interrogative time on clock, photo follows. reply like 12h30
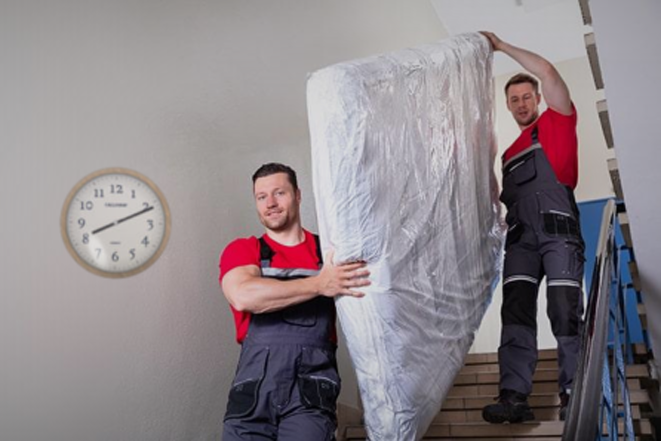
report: 8h11
